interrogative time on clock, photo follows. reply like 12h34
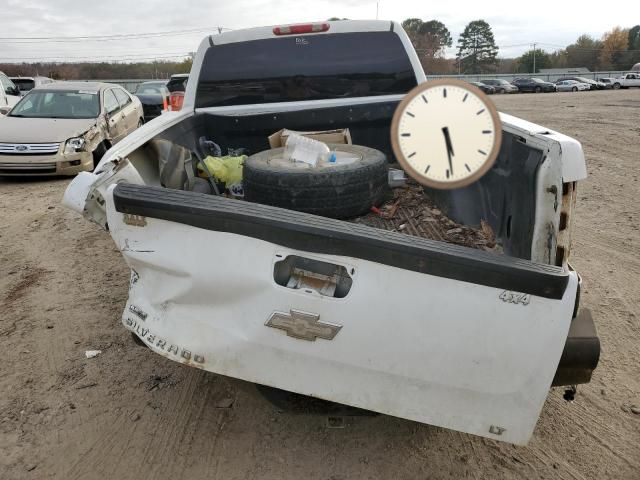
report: 5h29
